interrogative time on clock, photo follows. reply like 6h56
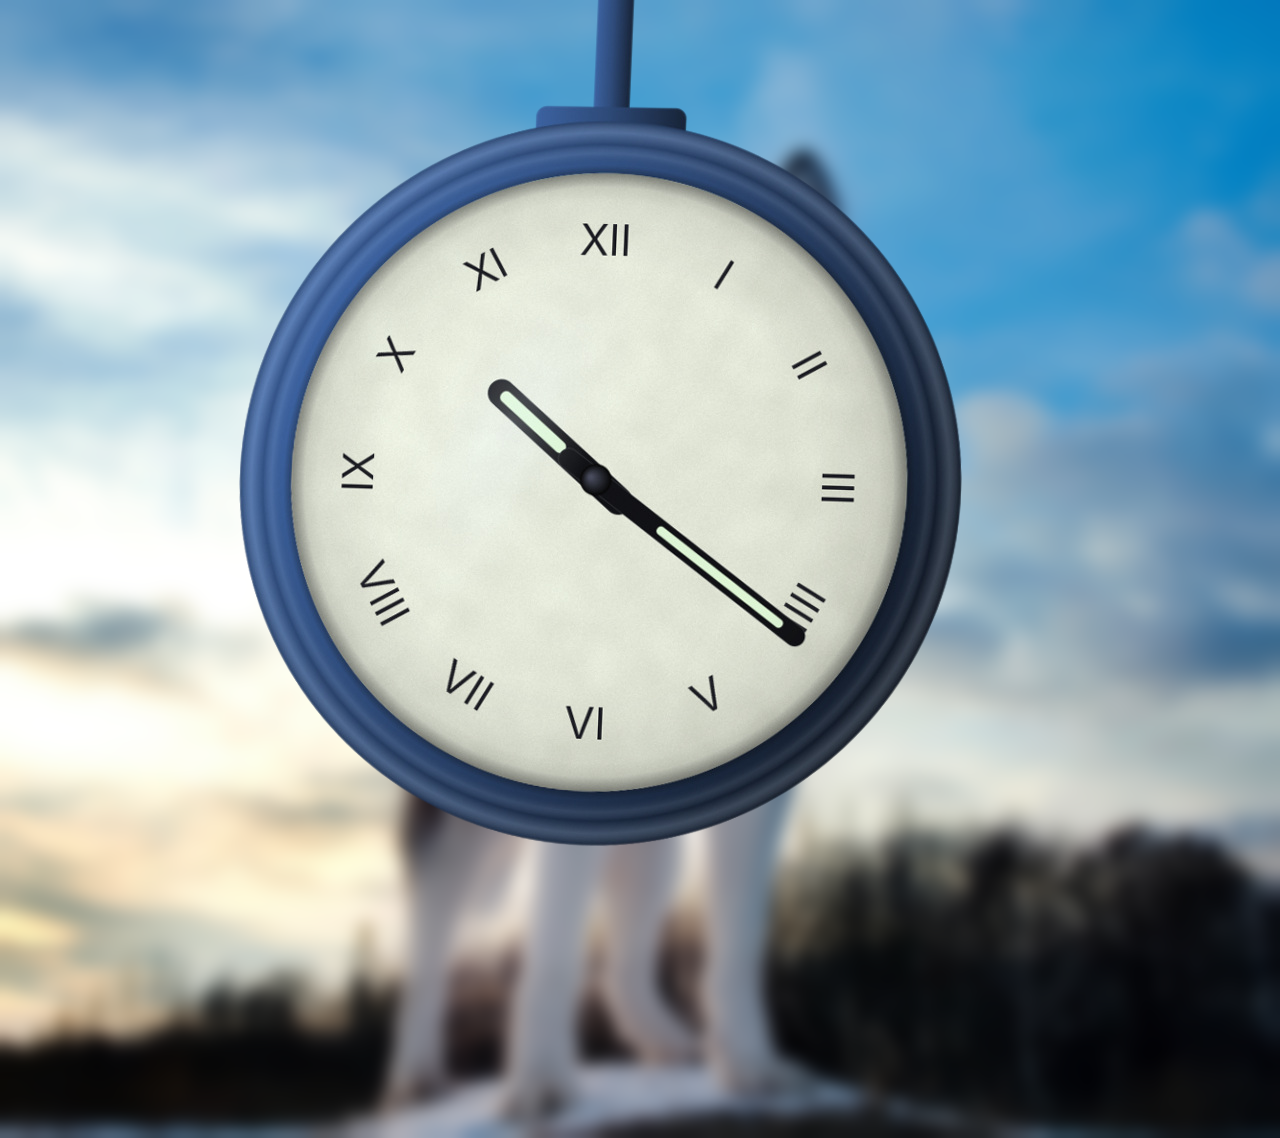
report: 10h21
